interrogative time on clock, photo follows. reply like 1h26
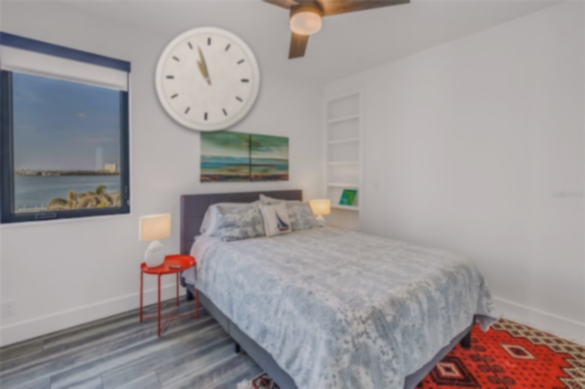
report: 10h57
